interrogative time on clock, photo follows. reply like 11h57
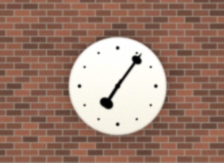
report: 7h06
